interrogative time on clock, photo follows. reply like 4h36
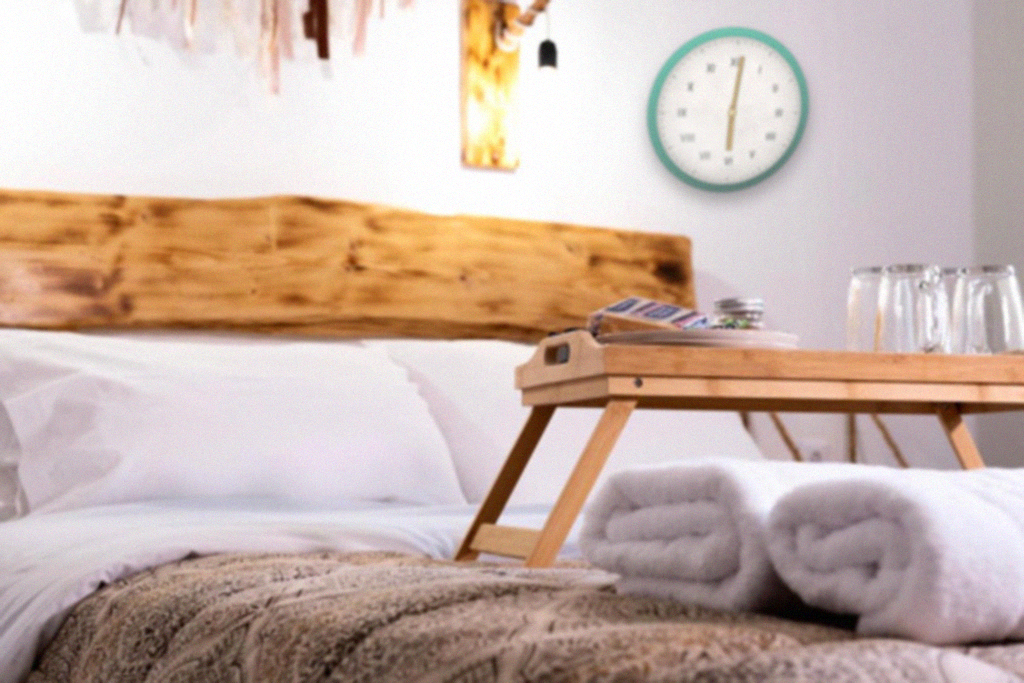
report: 6h01
